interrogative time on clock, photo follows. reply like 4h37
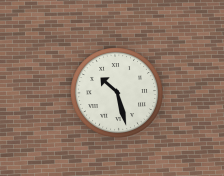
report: 10h28
